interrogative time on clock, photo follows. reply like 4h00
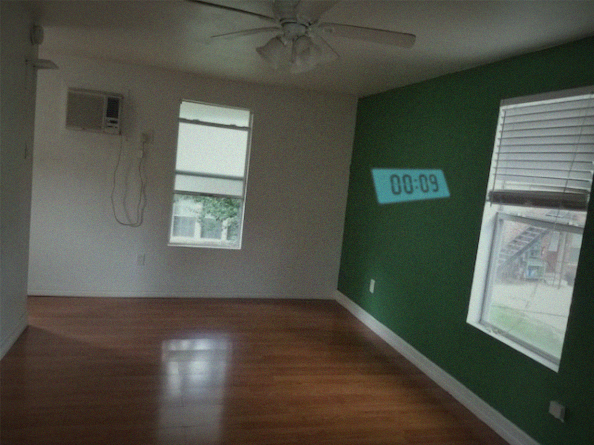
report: 0h09
